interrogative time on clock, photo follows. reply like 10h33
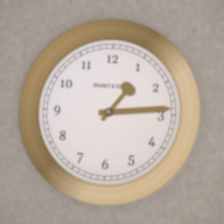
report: 1h14
